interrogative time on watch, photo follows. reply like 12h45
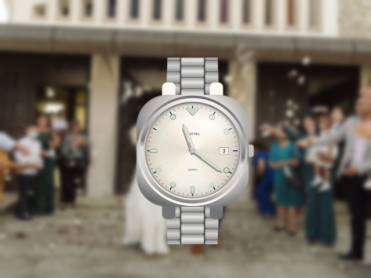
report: 11h21
